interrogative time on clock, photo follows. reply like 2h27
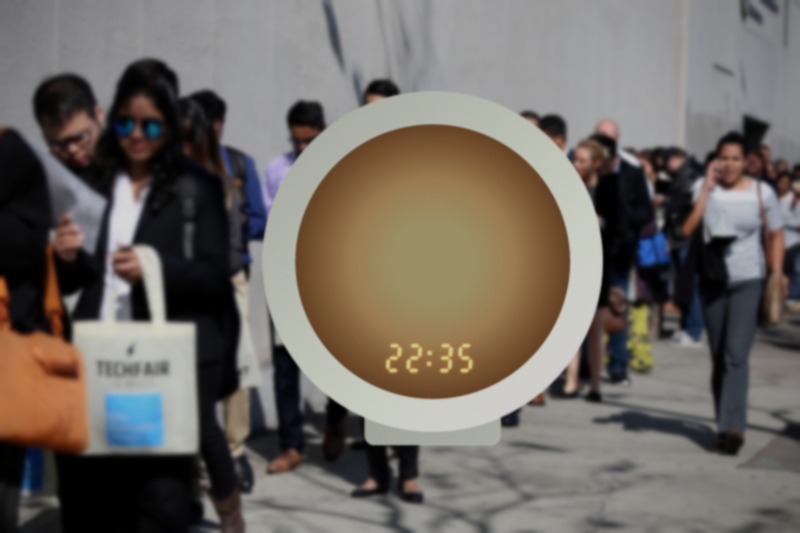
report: 22h35
